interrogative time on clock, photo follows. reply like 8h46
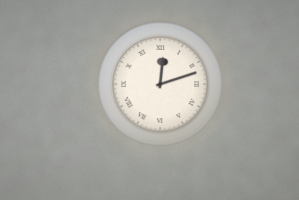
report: 12h12
